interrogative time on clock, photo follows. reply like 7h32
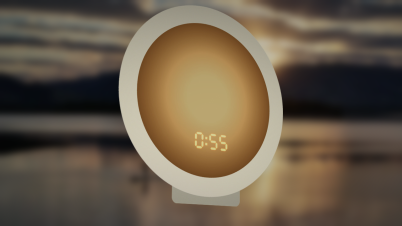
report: 0h55
